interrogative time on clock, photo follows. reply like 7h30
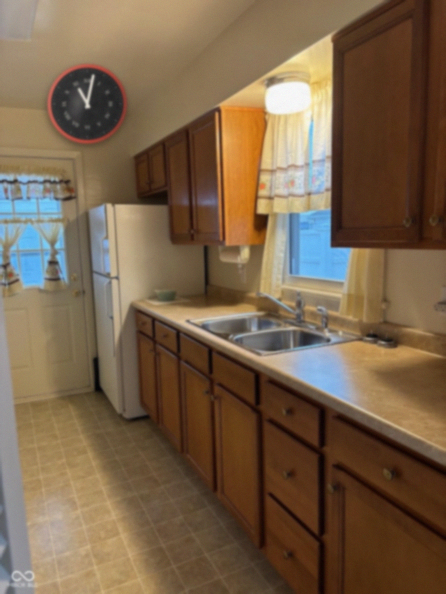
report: 11h02
